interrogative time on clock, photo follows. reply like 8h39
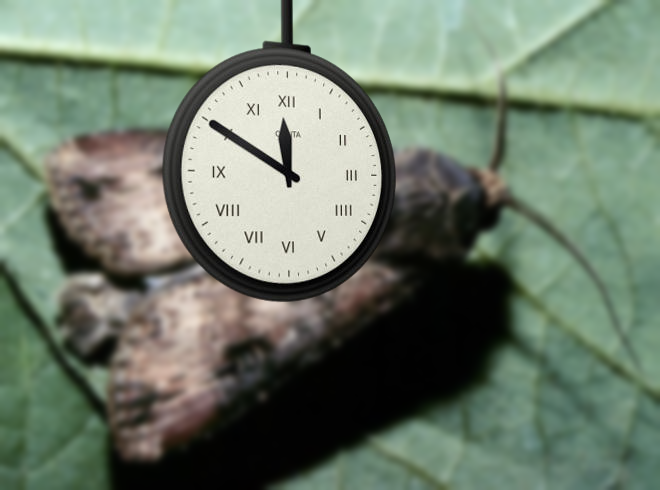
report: 11h50
